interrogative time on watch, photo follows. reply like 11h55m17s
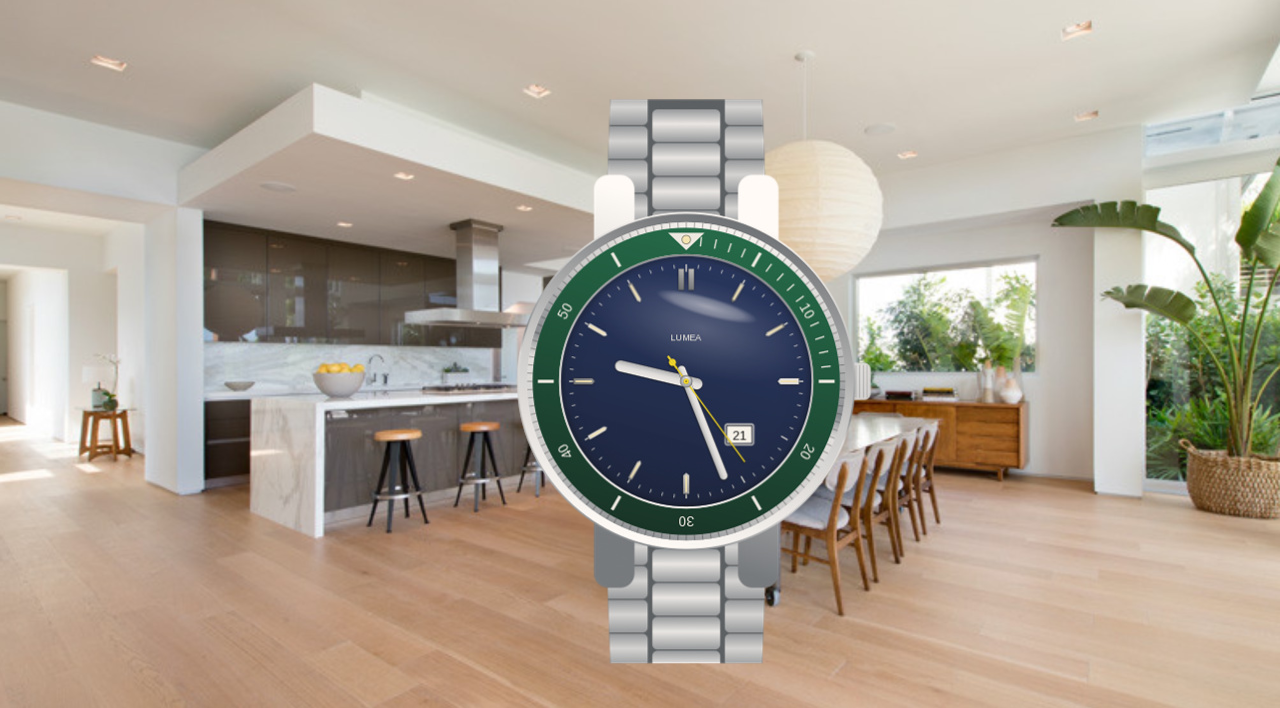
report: 9h26m24s
